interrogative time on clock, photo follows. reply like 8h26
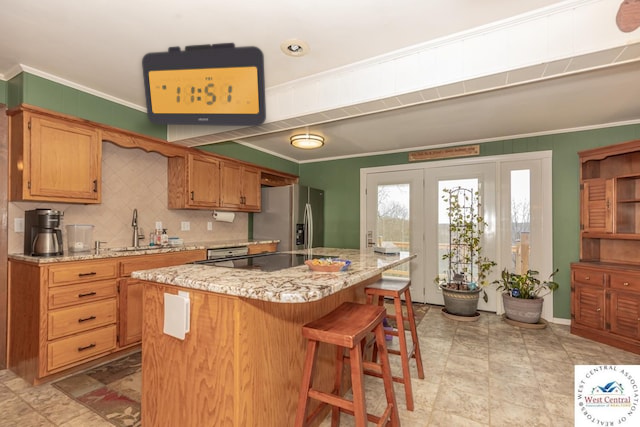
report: 11h51
